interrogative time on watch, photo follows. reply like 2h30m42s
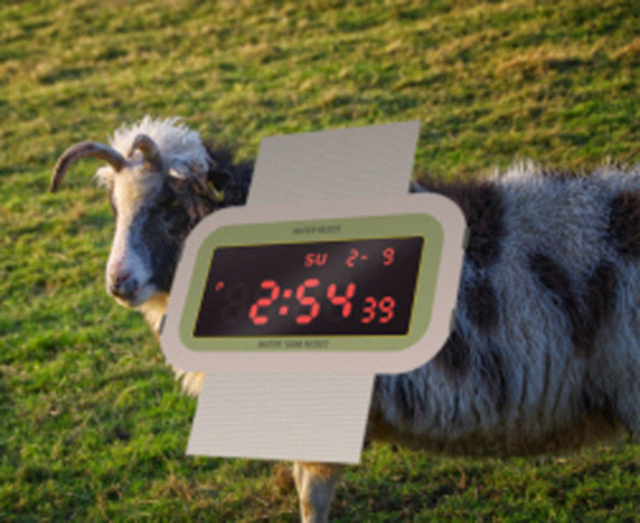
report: 2h54m39s
